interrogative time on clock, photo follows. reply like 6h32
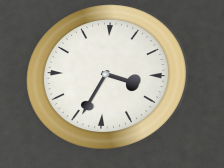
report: 3h34
